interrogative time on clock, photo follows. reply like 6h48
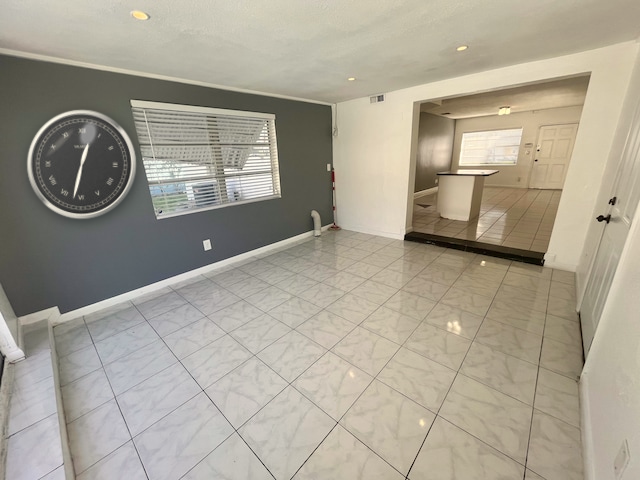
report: 12h32
